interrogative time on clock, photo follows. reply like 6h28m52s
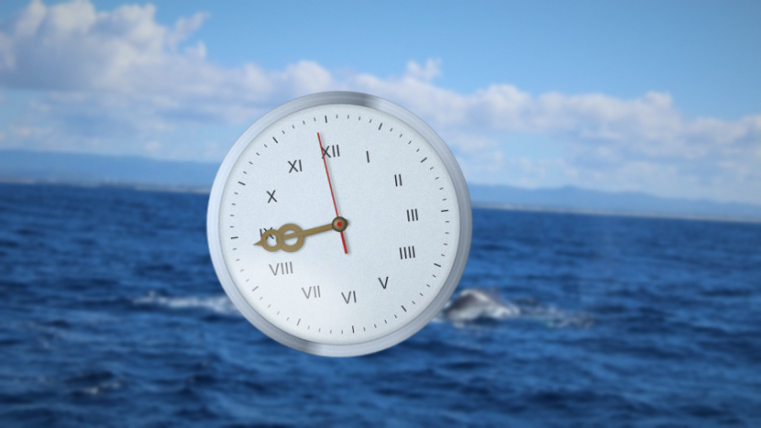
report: 8h43m59s
